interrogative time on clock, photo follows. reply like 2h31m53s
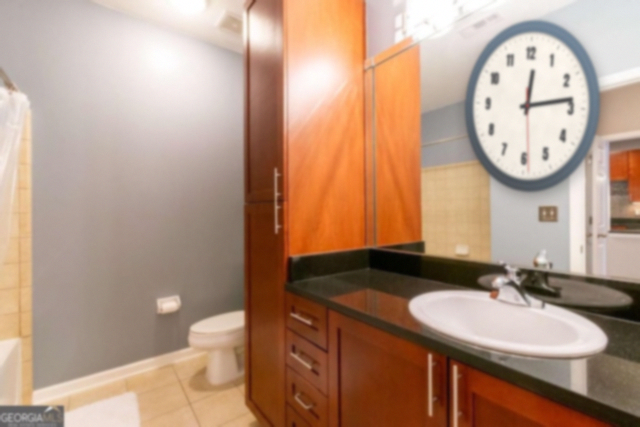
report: 12h13m29s
